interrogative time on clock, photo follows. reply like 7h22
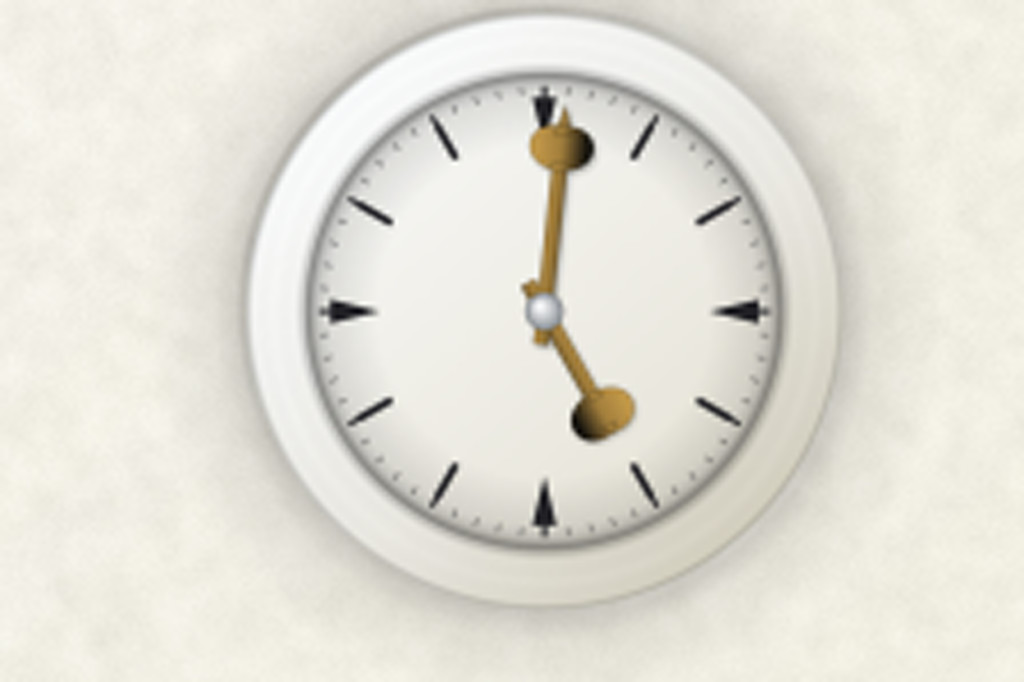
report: 5h01
